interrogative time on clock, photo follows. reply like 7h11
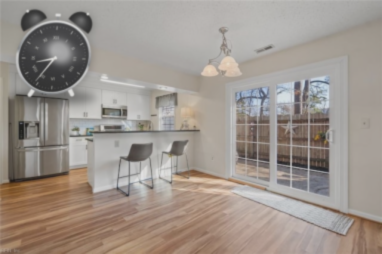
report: 8h36
